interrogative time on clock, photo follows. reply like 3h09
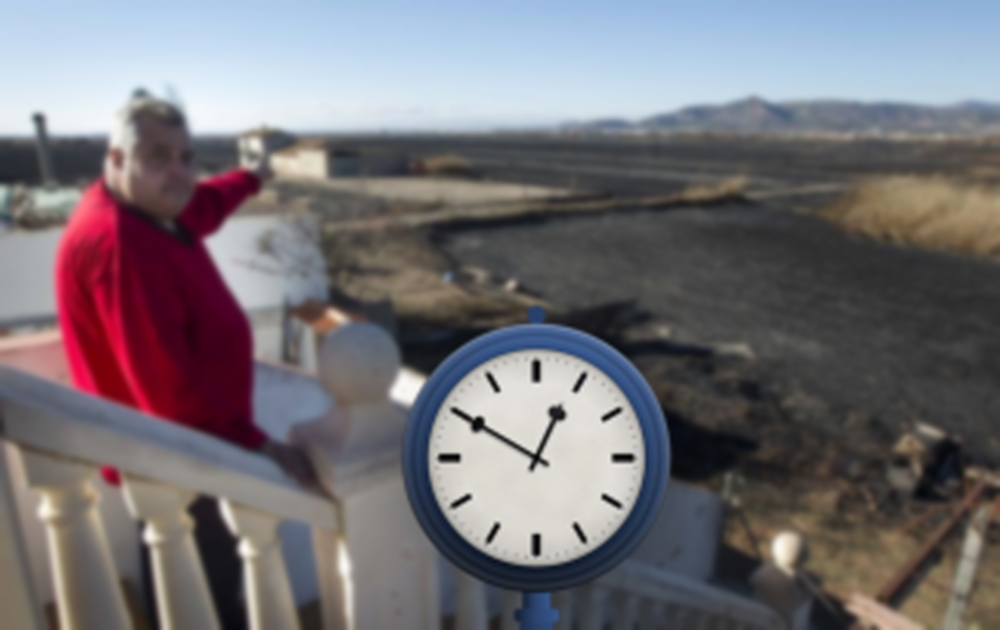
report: 12h50
